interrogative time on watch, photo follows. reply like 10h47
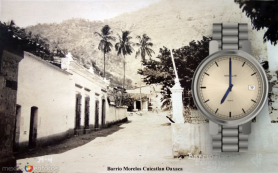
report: 7h00
